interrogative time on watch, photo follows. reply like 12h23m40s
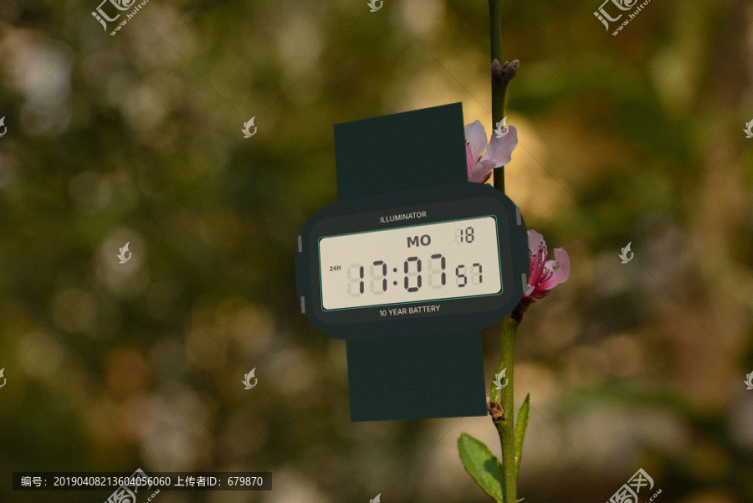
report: 17h07m57s
